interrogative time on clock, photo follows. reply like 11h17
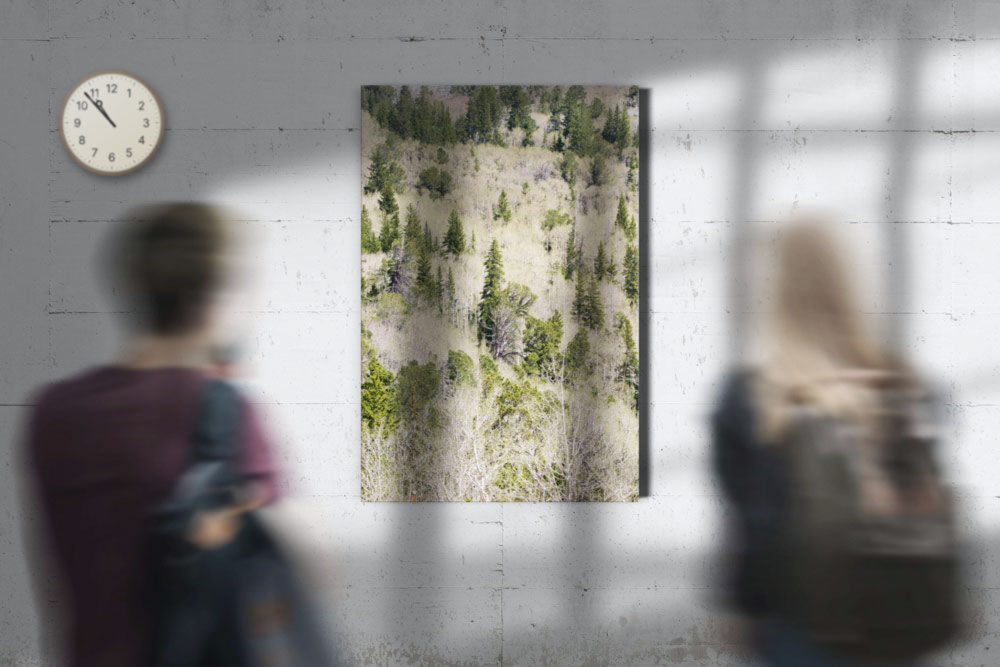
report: 10h53
